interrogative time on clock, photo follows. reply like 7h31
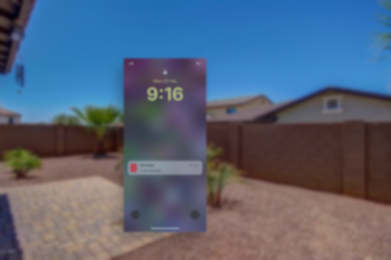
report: 9h16
